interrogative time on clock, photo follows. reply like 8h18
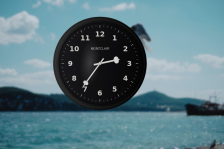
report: 2h36
